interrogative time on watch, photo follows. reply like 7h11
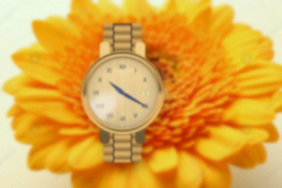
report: 10h20
